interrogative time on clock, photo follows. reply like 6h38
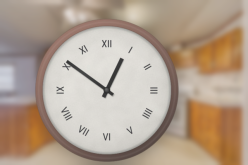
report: 12h51
